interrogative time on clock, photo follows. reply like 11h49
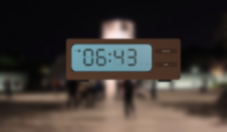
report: 6h43
